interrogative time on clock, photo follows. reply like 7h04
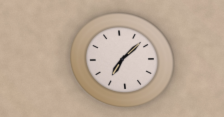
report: 7h08
